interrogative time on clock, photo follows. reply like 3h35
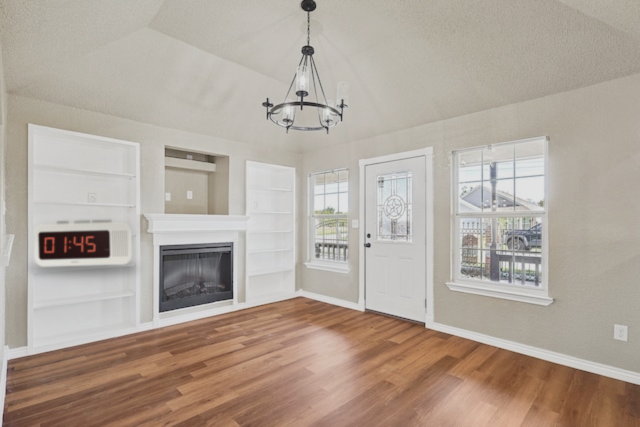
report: 1h45
